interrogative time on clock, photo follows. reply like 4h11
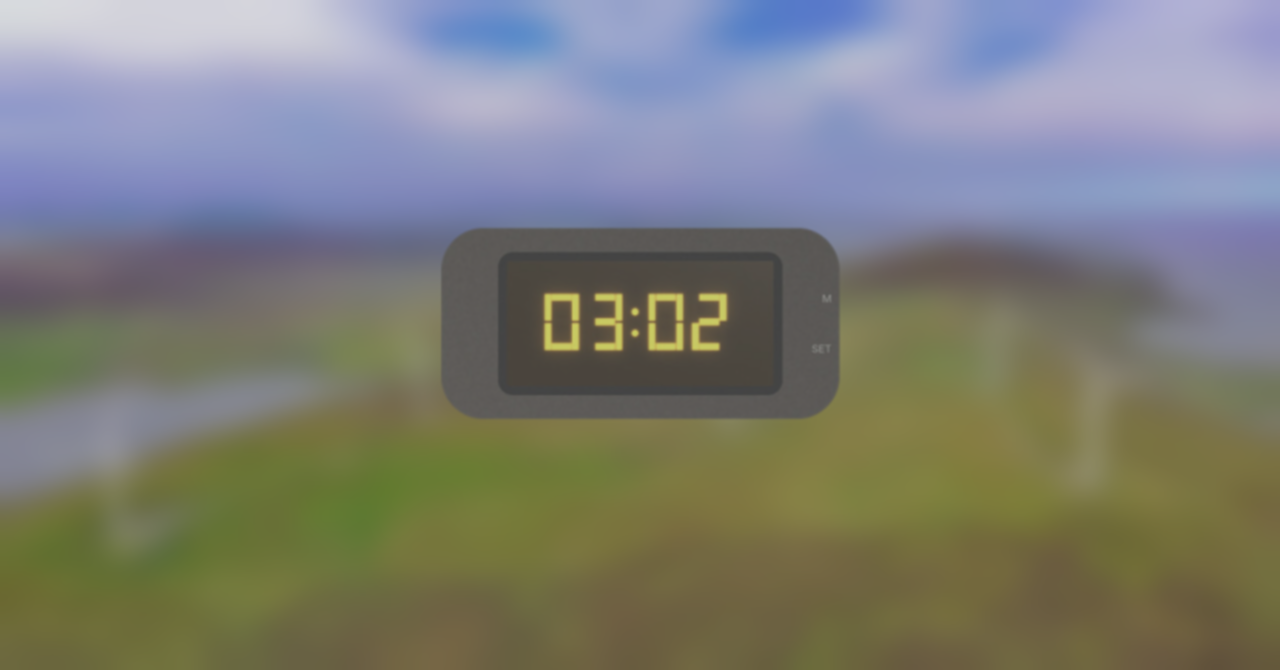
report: 3h02
